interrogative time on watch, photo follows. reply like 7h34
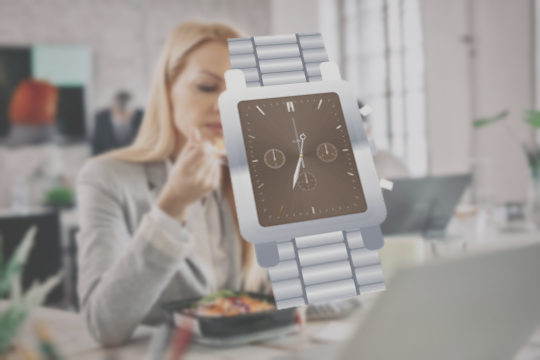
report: 12h34
